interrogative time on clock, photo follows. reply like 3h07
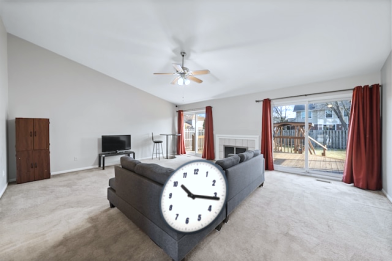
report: 10h16
